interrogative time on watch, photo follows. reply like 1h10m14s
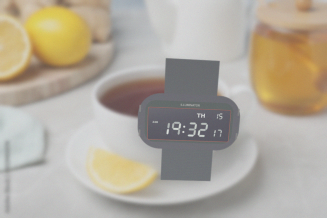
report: 19h32m17s
